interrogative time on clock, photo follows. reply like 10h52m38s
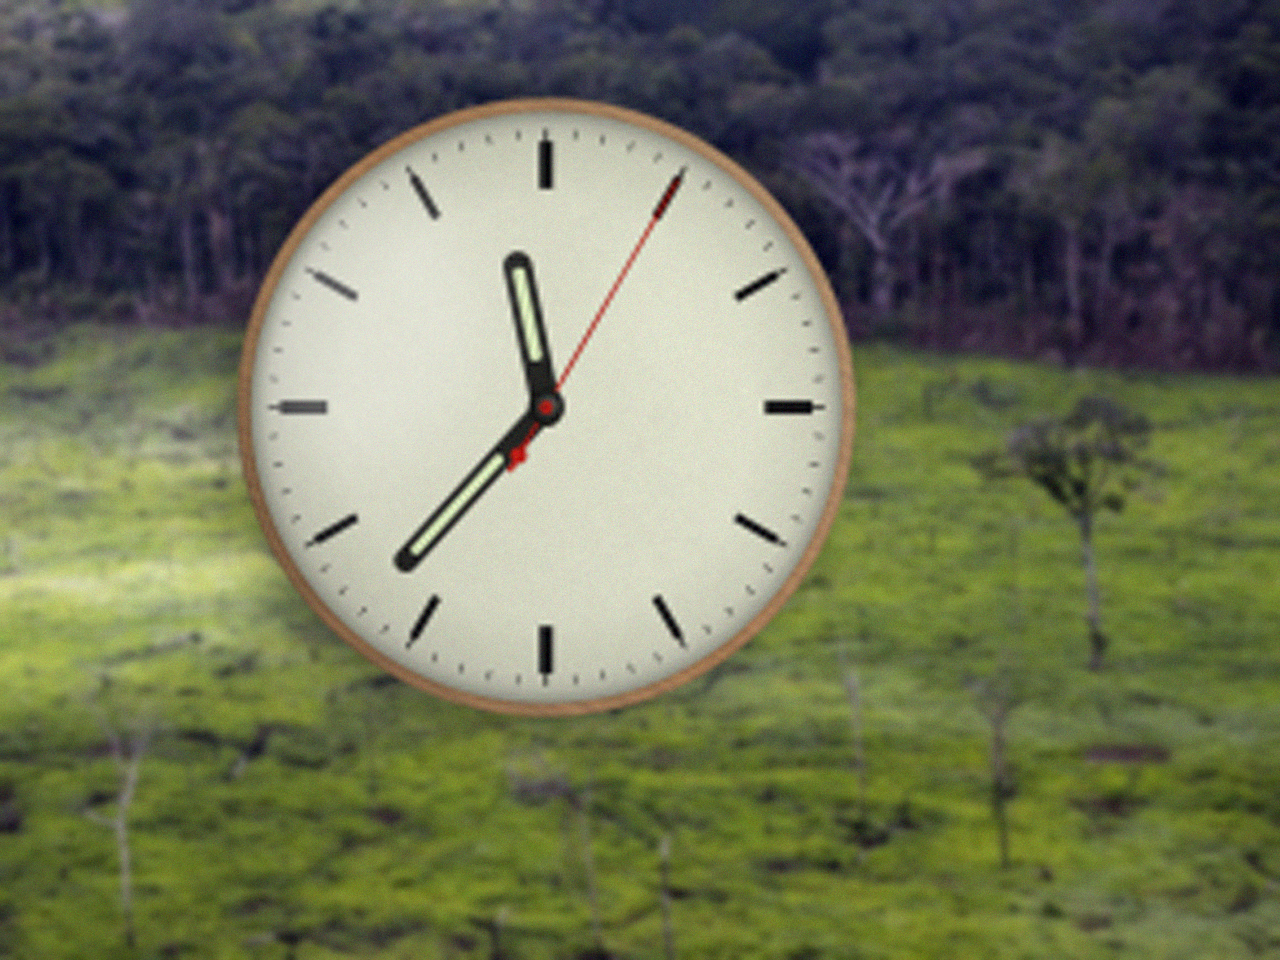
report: 11h37m05s
